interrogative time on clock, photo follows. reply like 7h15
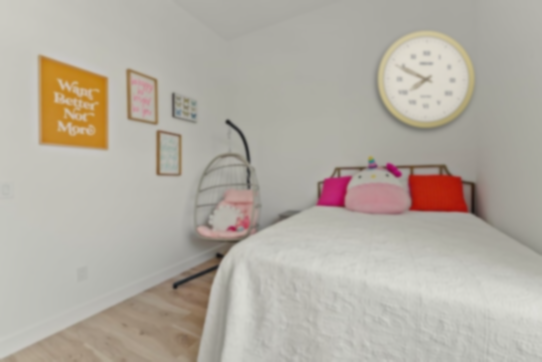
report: 7h49
